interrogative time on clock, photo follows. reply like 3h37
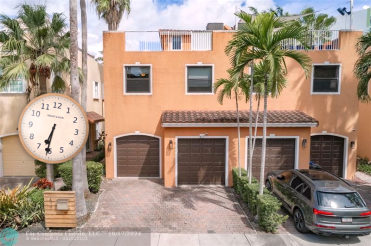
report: 6h31
